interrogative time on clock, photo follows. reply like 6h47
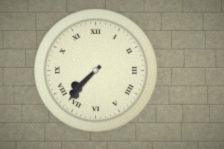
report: 7h37
